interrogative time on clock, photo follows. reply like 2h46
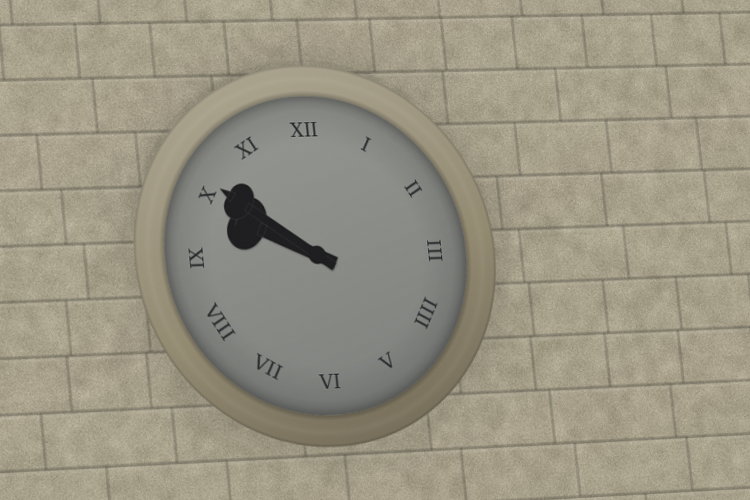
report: 9h51
